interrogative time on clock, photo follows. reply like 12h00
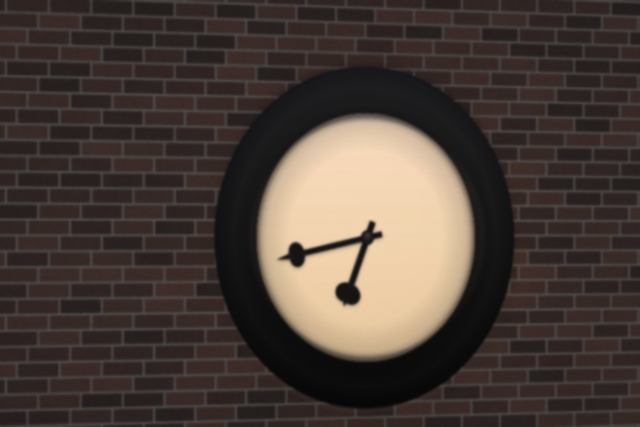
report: 6h43
